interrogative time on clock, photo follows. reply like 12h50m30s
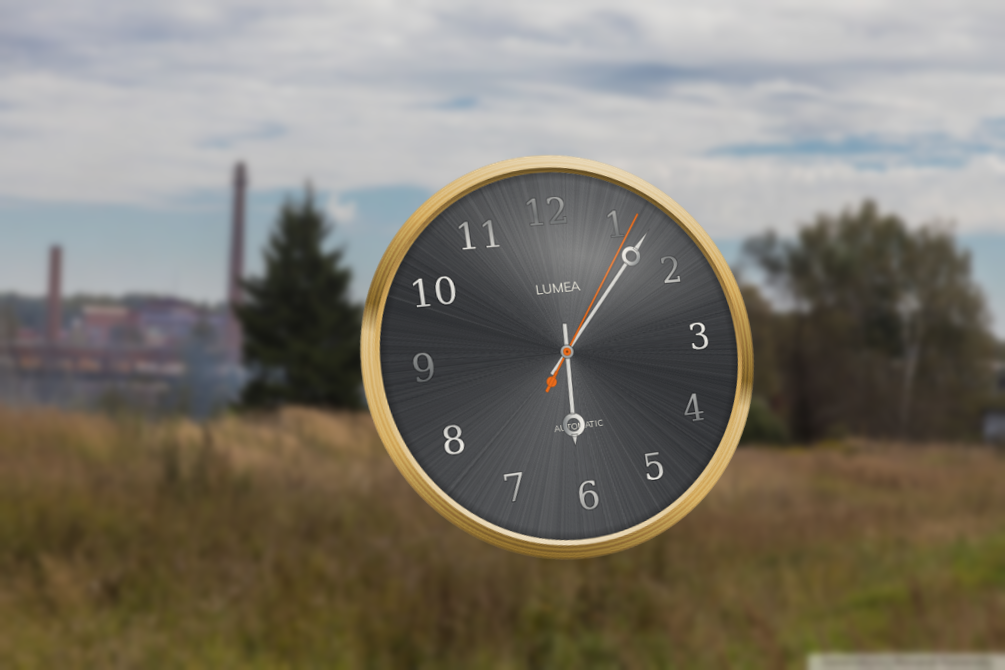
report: 6h07m06s
